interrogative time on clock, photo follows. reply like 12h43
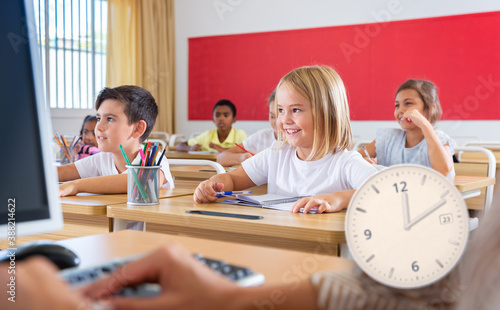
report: 12h11
